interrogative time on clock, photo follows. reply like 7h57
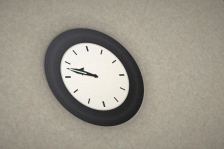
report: 9h48
